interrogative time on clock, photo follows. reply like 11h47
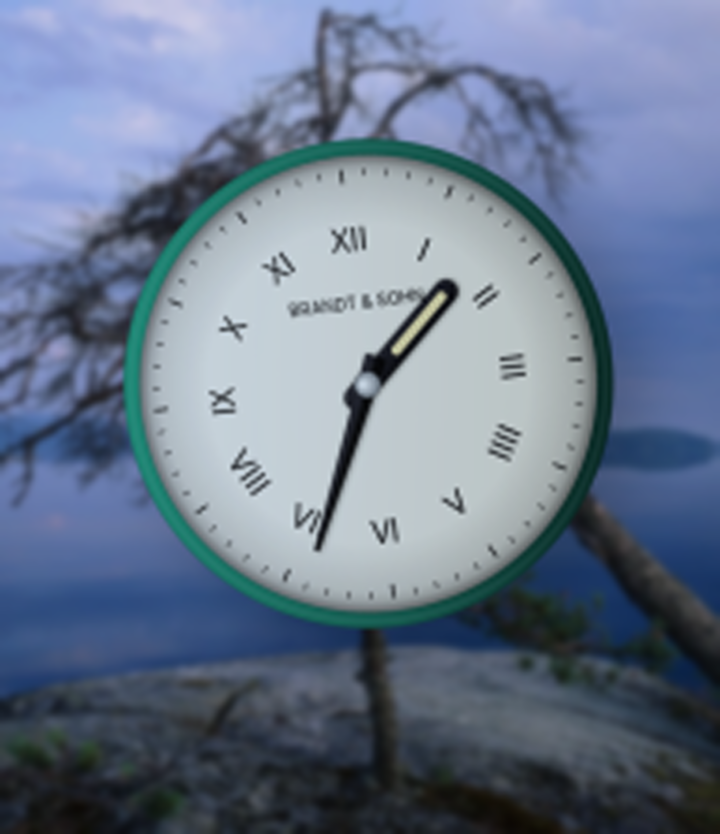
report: 1h34
